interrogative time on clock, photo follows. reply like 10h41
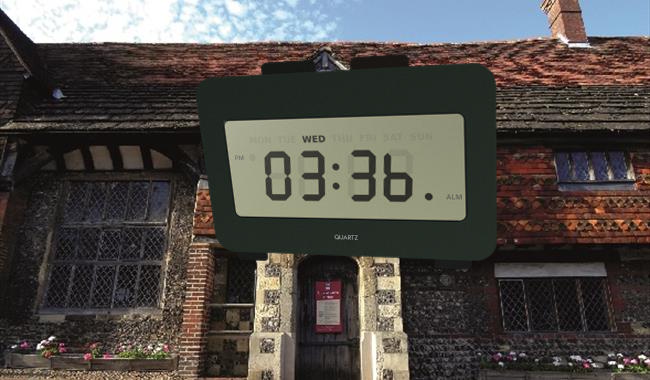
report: 3h36
